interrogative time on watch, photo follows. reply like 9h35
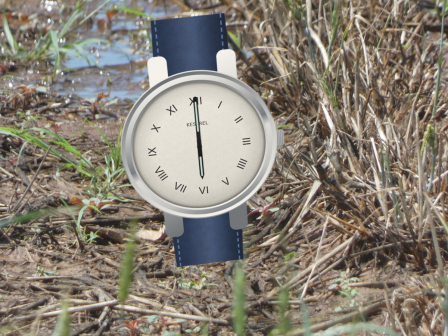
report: 6h00
